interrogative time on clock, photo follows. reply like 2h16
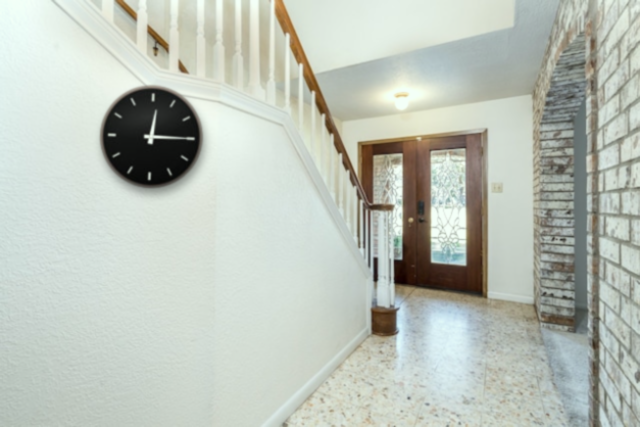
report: 12h15
